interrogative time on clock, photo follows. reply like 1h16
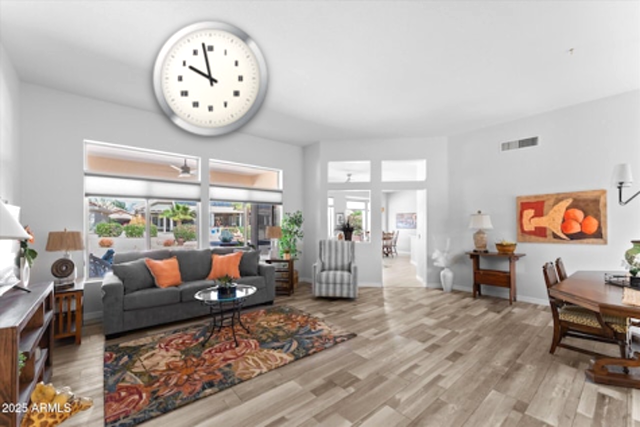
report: 9h58
